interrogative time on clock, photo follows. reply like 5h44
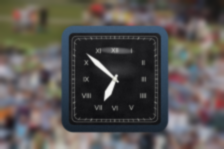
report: 6h52
